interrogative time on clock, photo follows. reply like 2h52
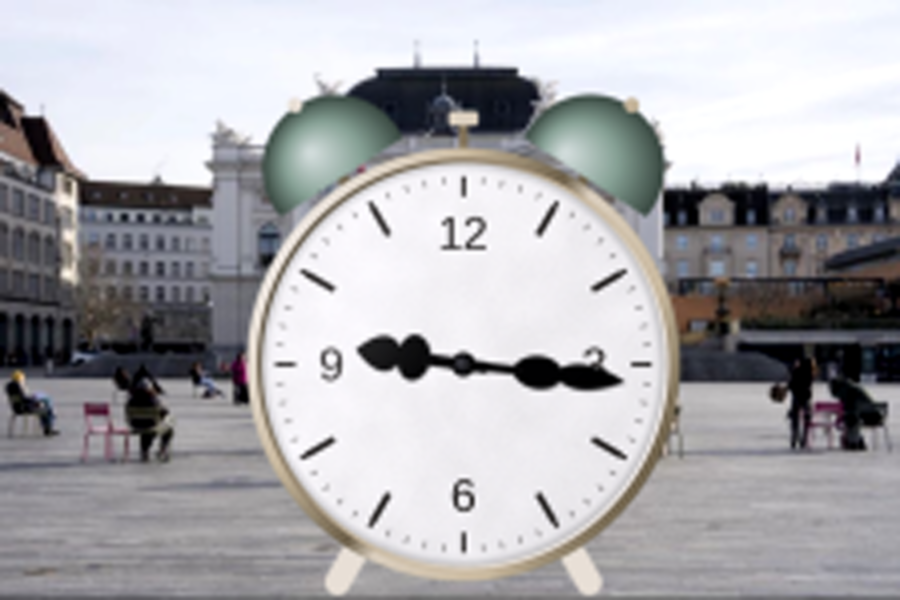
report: 9h16
